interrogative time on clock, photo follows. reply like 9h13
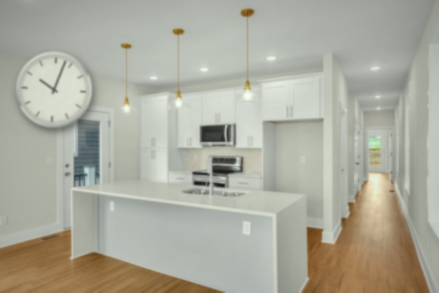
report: 10h03
